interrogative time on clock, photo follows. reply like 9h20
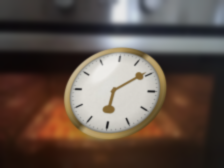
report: 6h09
